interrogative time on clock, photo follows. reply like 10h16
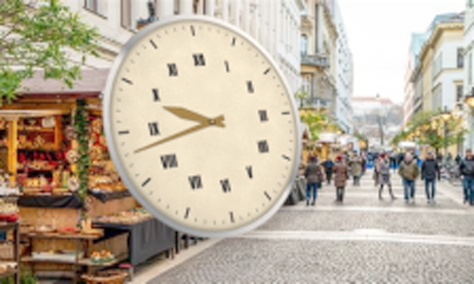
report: 9h43
